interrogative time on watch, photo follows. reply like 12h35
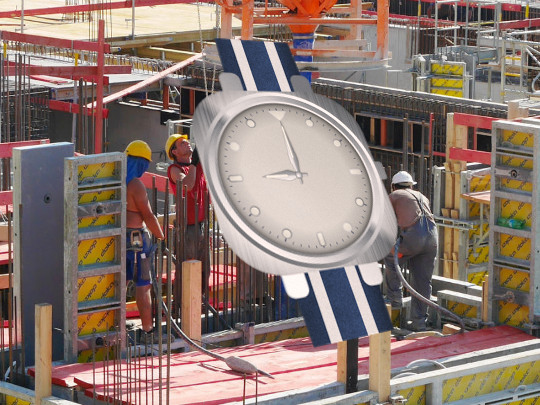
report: 9h00
